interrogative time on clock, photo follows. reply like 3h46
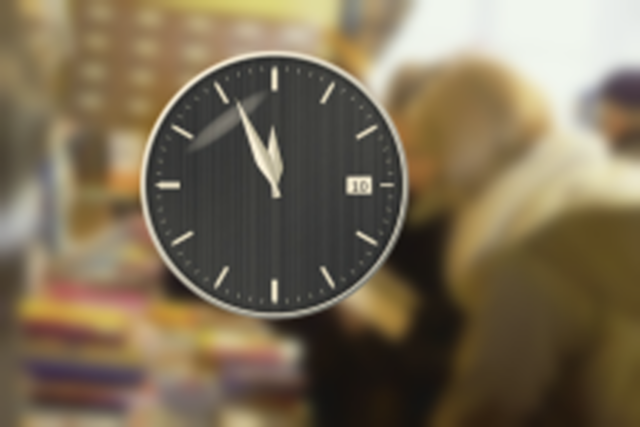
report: 11h56
